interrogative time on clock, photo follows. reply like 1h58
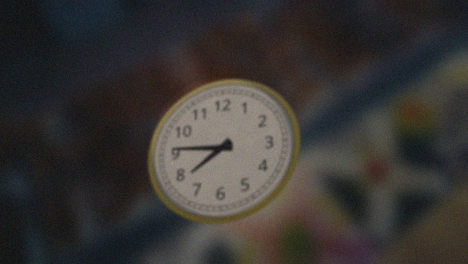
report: 7h46
